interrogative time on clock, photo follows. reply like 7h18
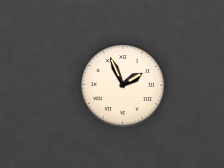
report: 1h56
